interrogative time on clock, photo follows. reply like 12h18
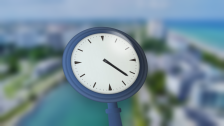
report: 4h22
